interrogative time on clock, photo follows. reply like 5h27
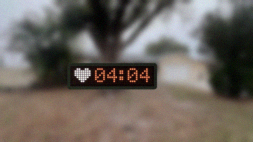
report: 4h04
